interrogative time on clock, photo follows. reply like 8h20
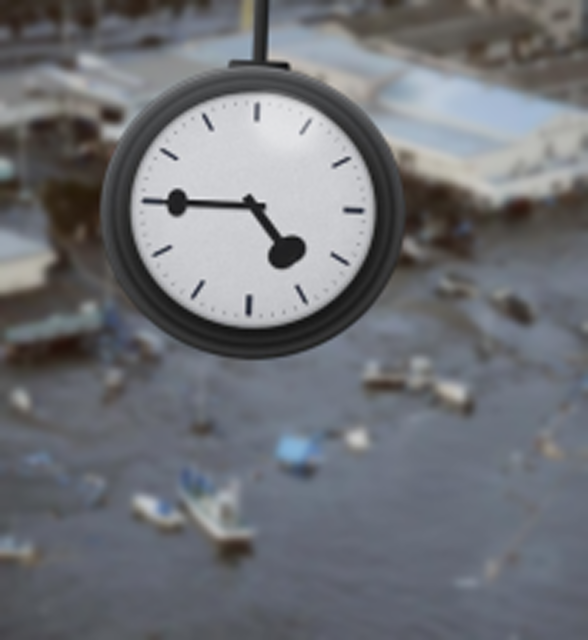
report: 4h45
